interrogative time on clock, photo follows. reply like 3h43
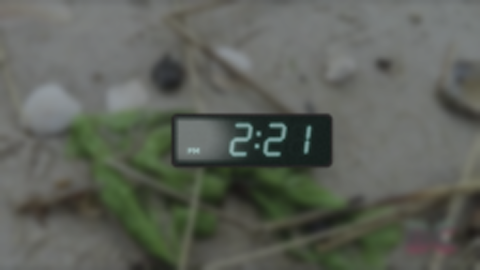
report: 2h21
